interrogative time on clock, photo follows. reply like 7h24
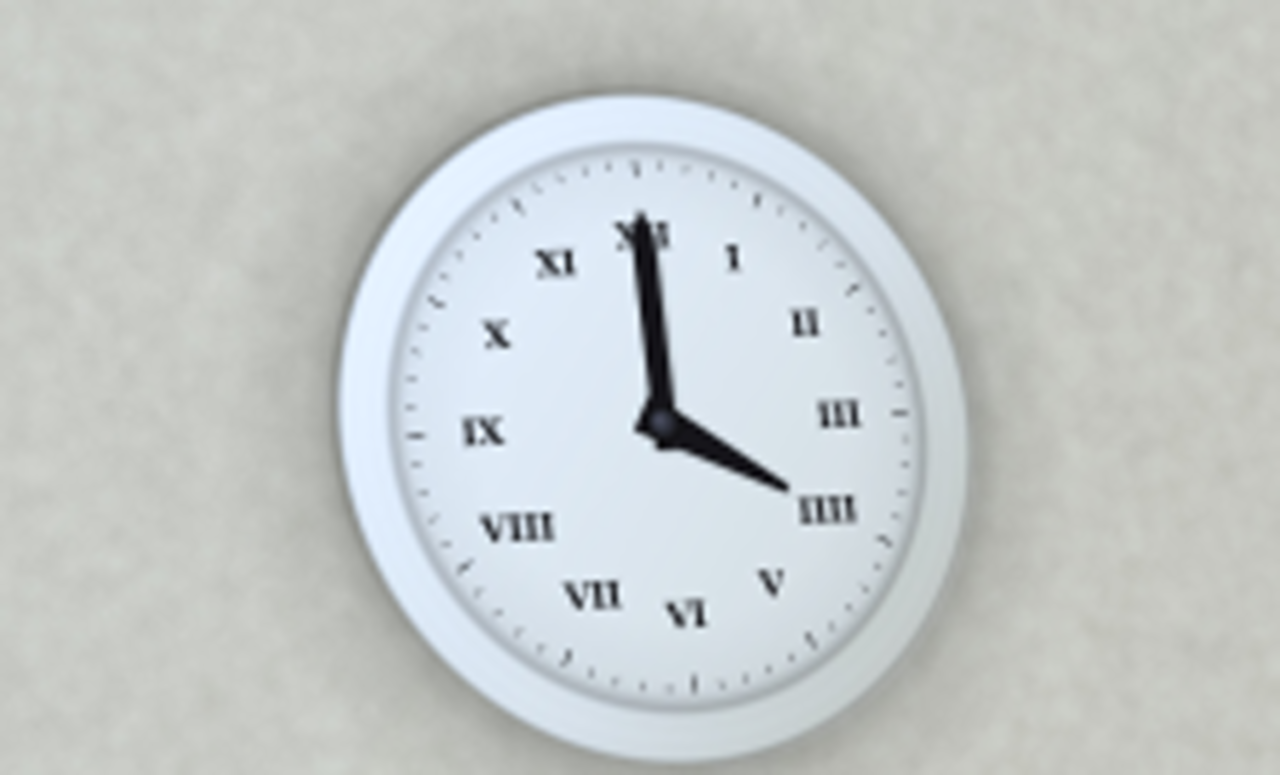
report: 4h00
